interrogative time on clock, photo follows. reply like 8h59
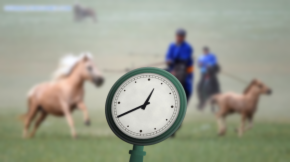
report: 12h40
